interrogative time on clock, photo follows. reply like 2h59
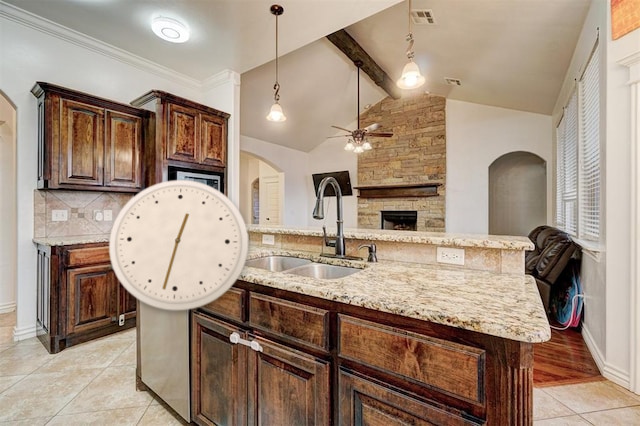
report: 12h32
